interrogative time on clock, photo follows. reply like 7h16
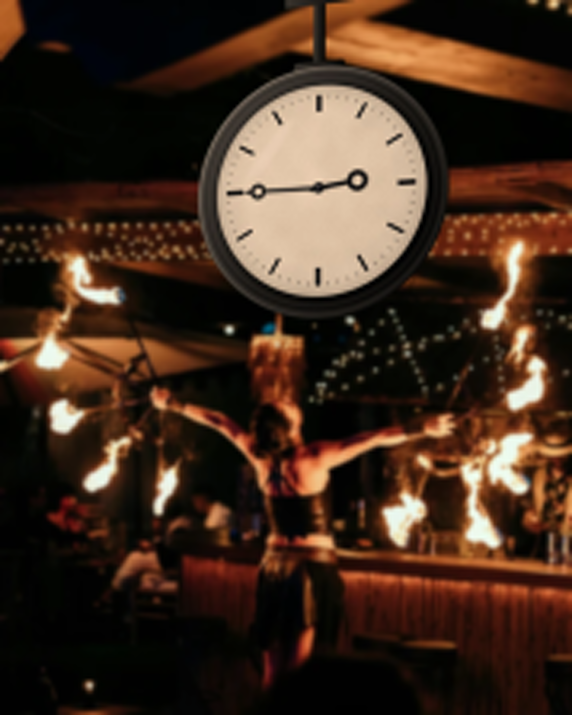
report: 2h45
